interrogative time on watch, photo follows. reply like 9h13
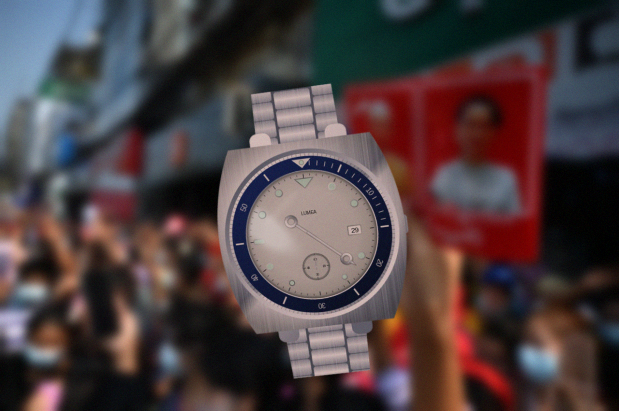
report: 10h22
